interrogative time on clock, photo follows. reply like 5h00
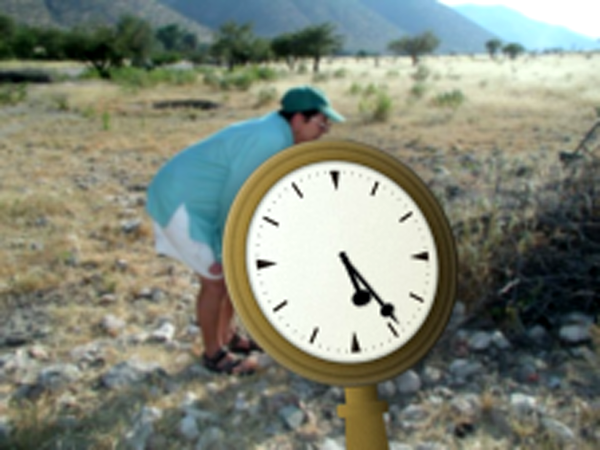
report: 5h24
